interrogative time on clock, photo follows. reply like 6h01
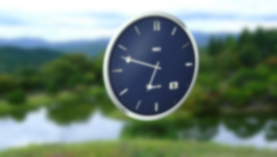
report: 6h48
